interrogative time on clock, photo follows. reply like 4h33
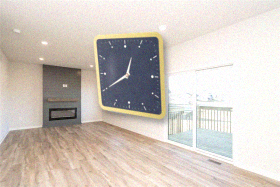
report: 12h40
